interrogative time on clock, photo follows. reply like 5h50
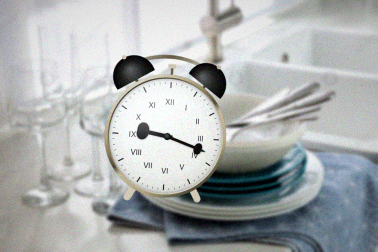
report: 9h18
